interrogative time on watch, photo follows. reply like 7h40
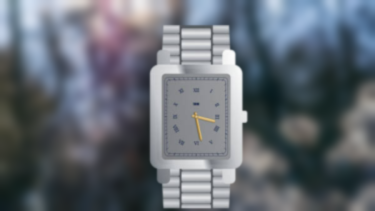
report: 3h28
